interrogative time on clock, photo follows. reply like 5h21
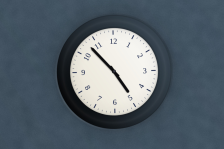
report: 4h53
